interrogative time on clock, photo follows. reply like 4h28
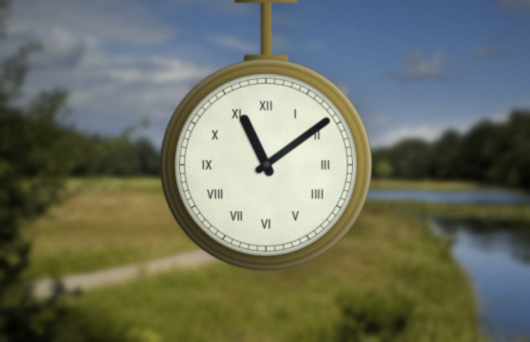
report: 11h09
